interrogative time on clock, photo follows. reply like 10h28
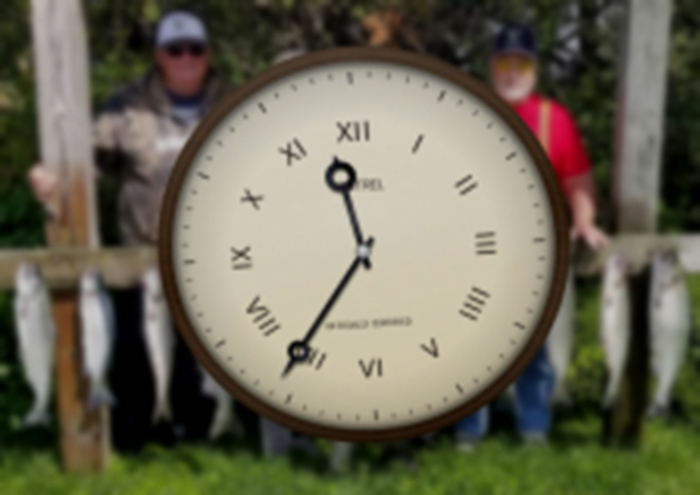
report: 11h36
